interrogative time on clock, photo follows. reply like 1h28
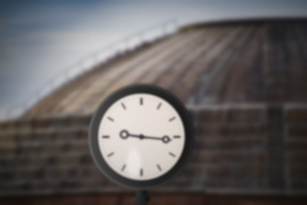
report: 9h16
